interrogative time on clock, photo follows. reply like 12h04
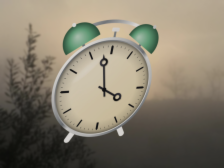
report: 3h58
